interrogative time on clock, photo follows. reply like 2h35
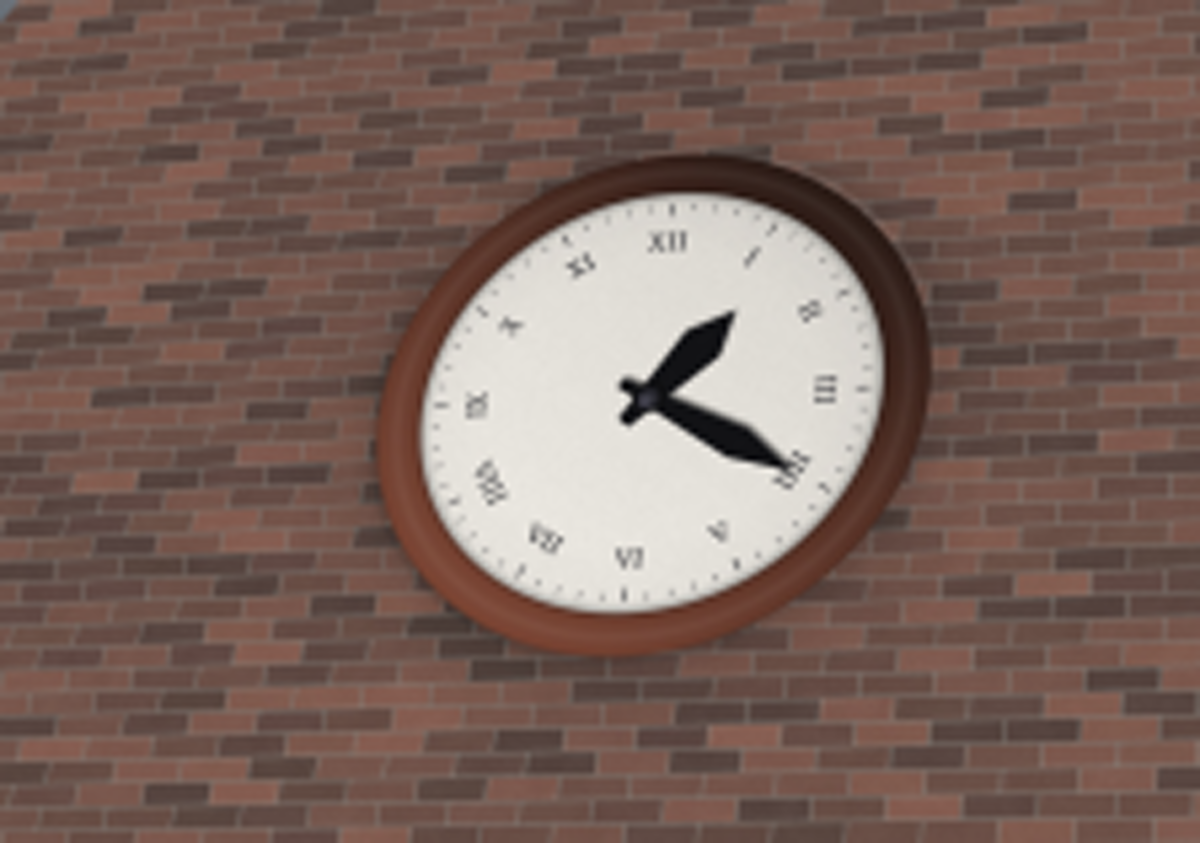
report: 1h20
